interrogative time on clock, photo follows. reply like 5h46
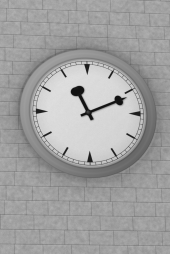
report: 11h11
